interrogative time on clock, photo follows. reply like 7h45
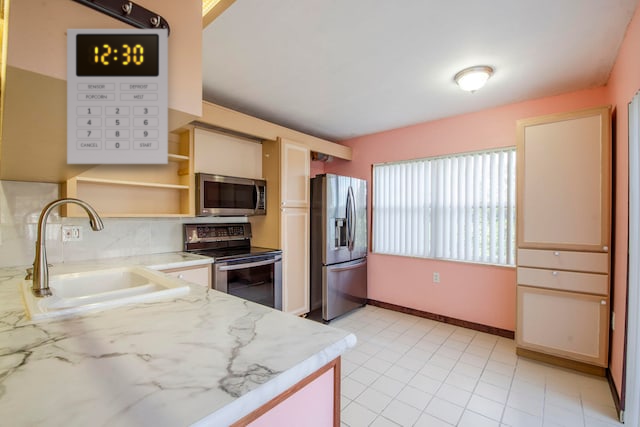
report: 12h30
